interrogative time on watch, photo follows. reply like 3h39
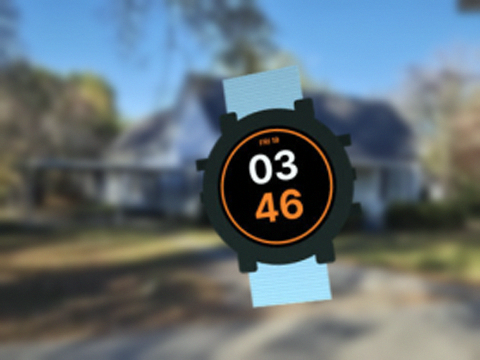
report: 3h46
